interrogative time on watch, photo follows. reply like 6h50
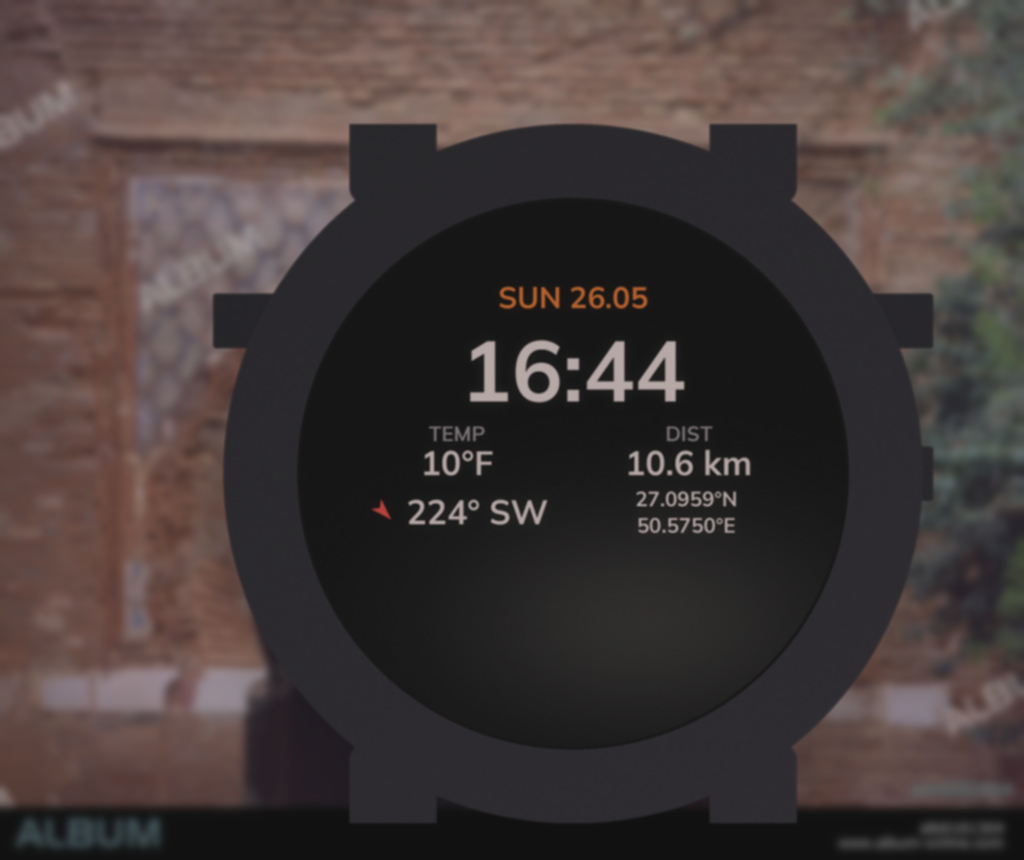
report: 16h44
